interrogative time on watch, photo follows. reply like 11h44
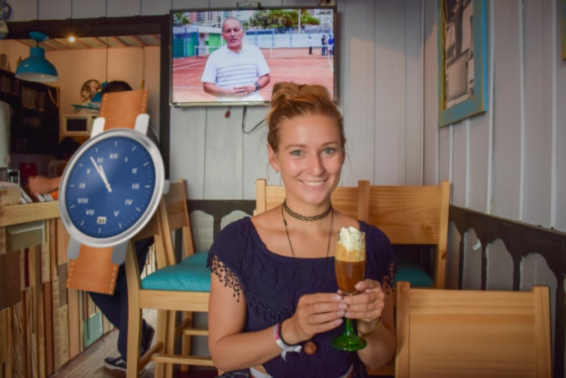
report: 10h53
